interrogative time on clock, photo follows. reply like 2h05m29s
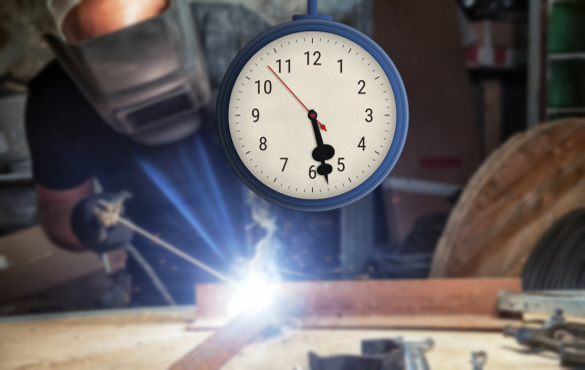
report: 5h27m53s
